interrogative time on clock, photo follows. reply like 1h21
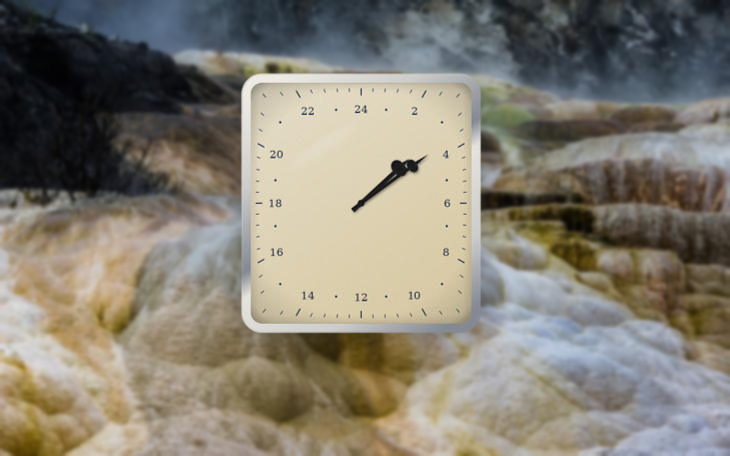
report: 3h09
